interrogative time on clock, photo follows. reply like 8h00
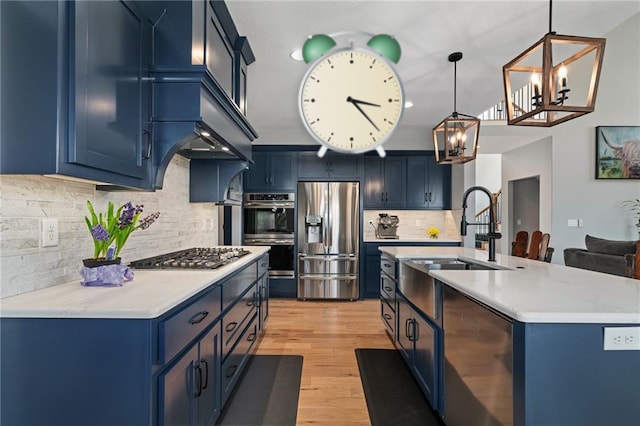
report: 3h23
